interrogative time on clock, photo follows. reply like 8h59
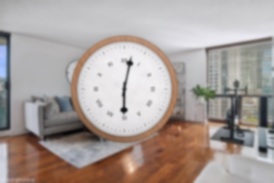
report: 6h02
